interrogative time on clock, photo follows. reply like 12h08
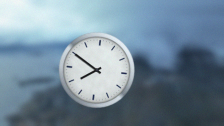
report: 7h50
